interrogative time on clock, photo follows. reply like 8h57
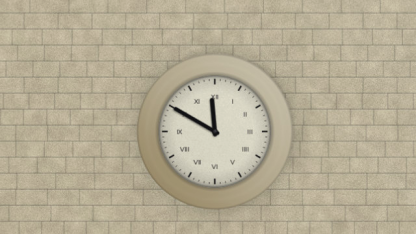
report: 11h50
